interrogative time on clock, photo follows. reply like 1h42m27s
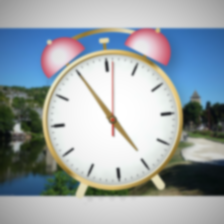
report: 4h55m01s
